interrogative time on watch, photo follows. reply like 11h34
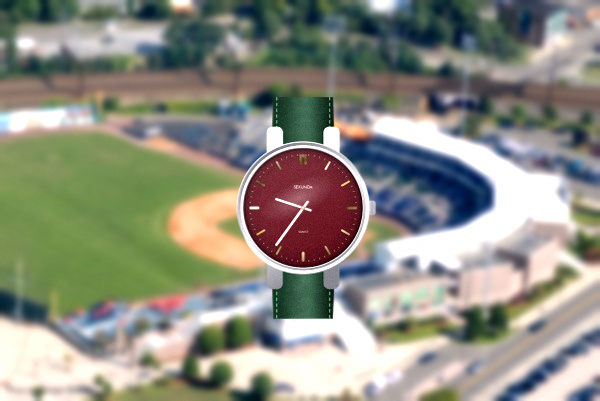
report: 9h36
